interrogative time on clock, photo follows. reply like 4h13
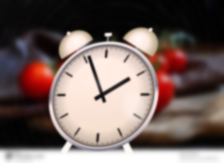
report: 1h56
